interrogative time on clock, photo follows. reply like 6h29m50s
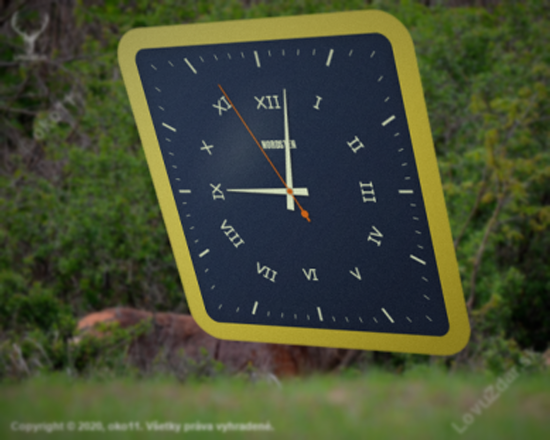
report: 9h01m56s
